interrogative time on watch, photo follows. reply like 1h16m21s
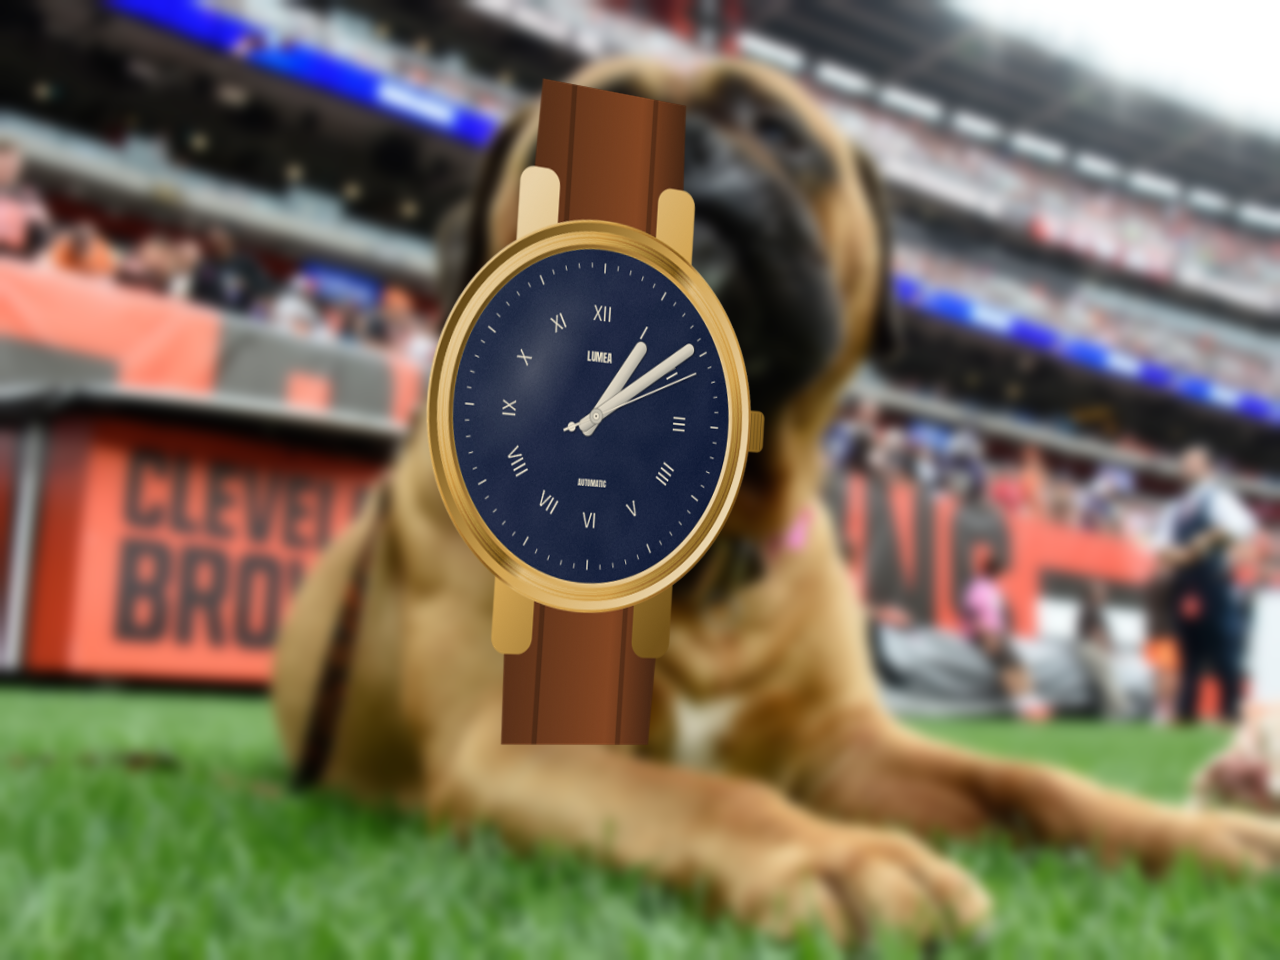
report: 1h09m11s
